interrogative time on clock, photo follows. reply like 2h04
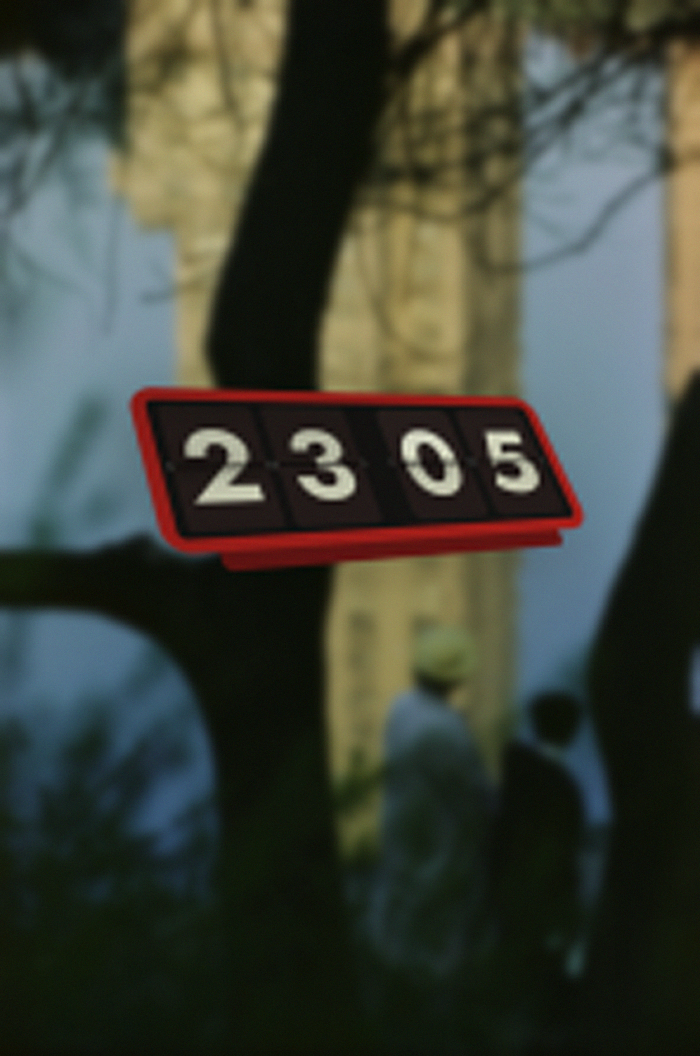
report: 23h05
